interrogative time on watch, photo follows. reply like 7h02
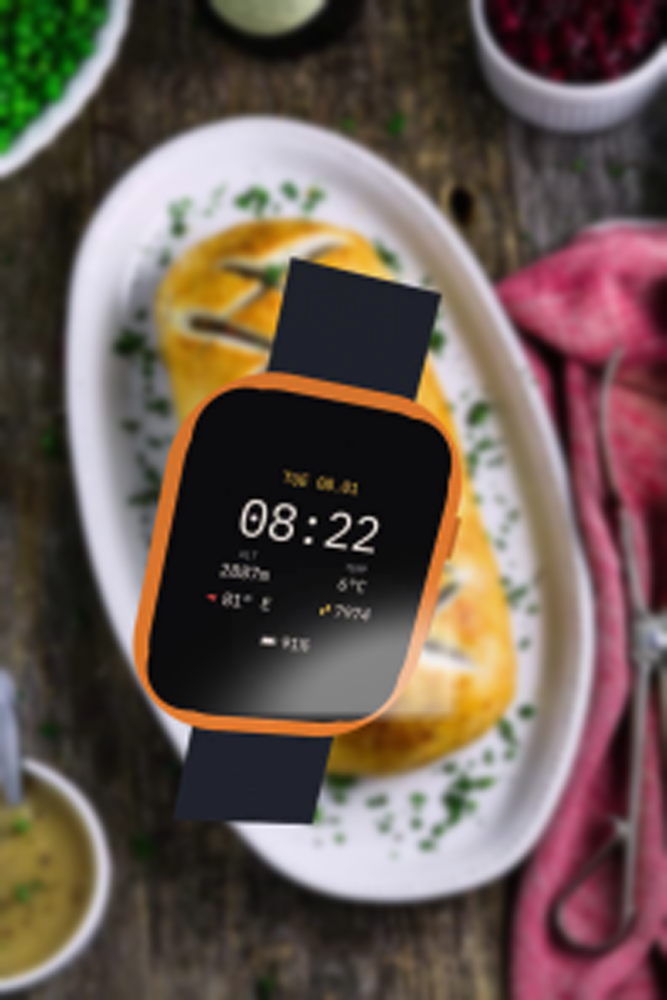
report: 8h22
